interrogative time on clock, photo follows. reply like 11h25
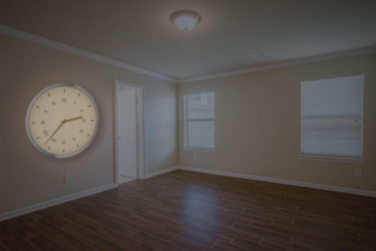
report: 2h37
